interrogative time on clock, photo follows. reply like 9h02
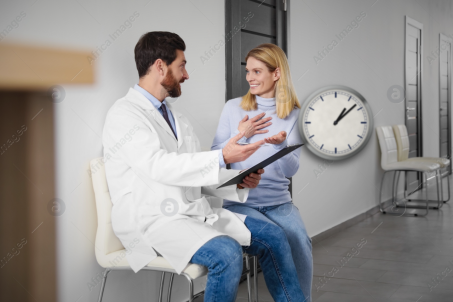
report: 1h08
